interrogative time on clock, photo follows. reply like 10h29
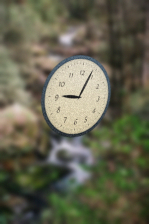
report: 9h04
